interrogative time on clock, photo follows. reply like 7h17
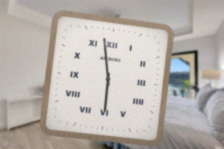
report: 5h58
